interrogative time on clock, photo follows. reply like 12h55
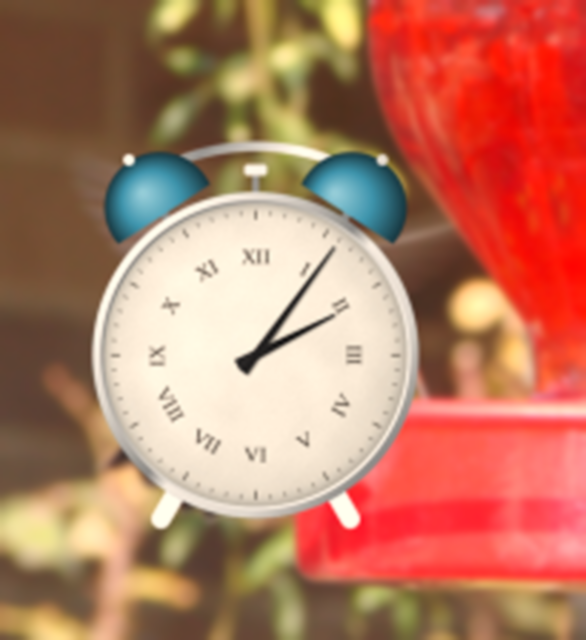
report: 2h06
